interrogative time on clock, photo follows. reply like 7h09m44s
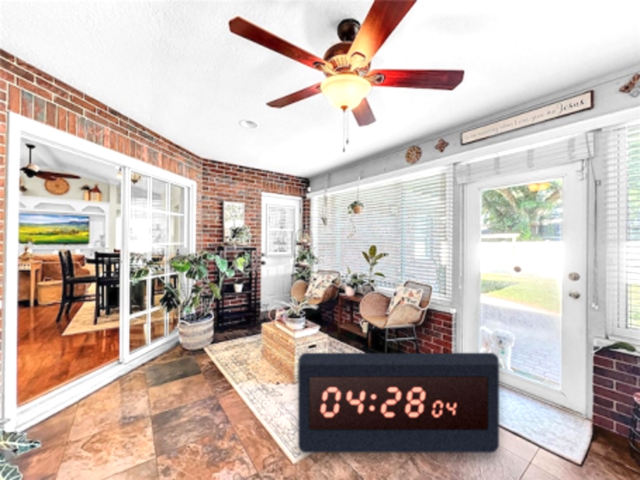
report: 4h28m04s
